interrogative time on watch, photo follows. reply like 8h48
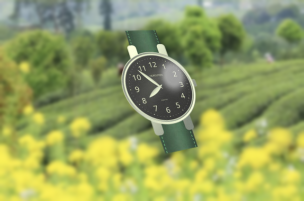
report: 7h53
